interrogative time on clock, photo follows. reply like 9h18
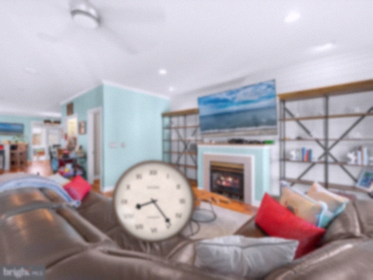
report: 8h24
